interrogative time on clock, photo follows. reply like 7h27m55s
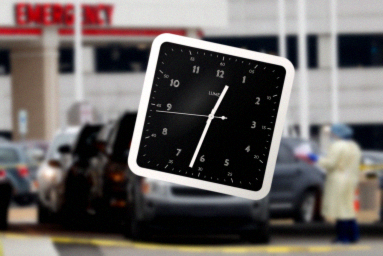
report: 12h31m44s
